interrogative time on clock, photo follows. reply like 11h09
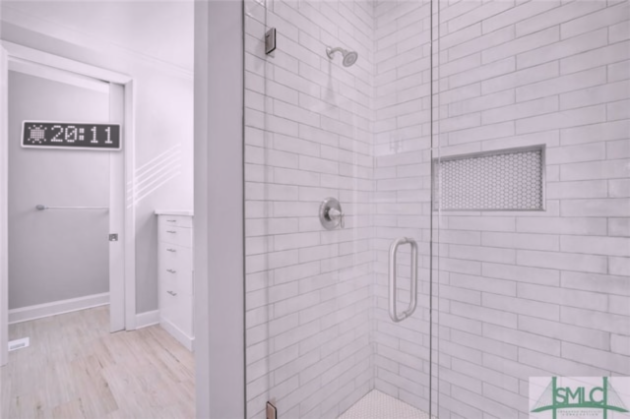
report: 20h11
